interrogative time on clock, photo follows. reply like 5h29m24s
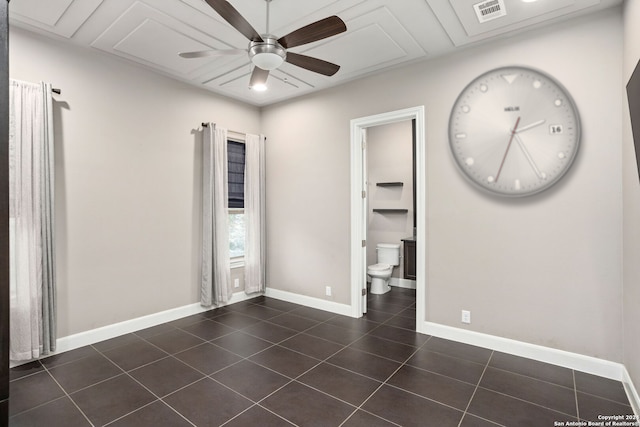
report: 2h25m34s
